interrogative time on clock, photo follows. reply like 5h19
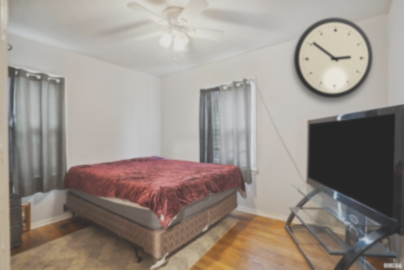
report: 2h51
